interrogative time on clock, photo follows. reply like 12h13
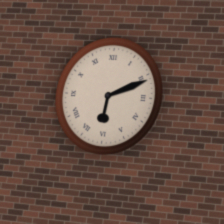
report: 6h11
